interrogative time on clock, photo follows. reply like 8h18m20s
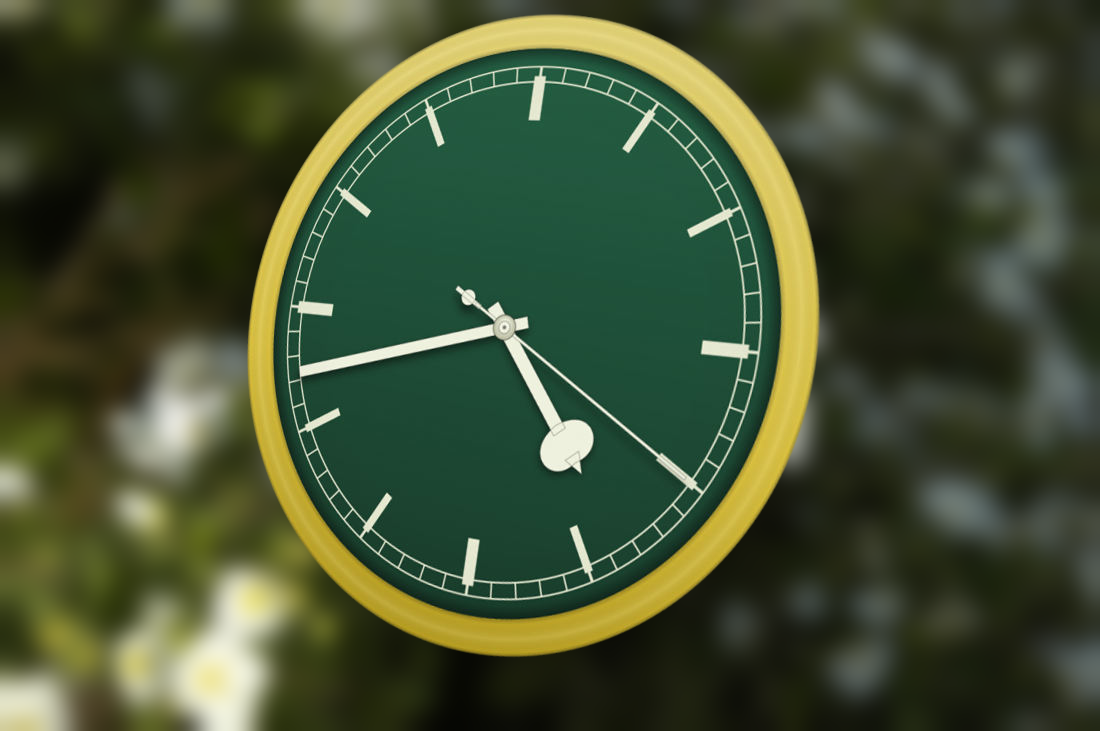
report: 4h42m20s
